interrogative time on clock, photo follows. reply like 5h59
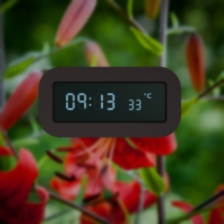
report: 9h13
